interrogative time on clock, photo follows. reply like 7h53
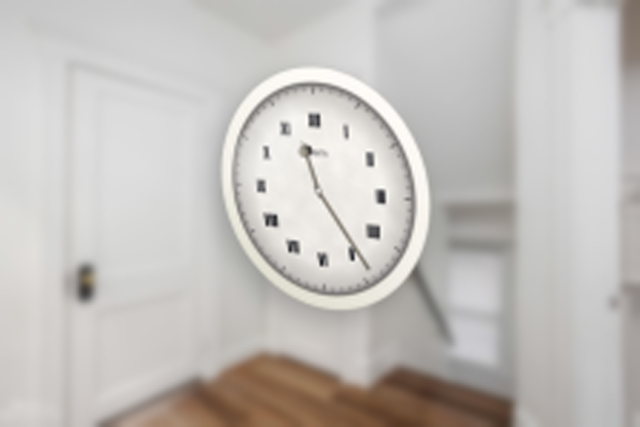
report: 11h24
